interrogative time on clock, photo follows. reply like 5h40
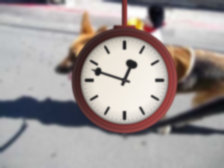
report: 12h48
